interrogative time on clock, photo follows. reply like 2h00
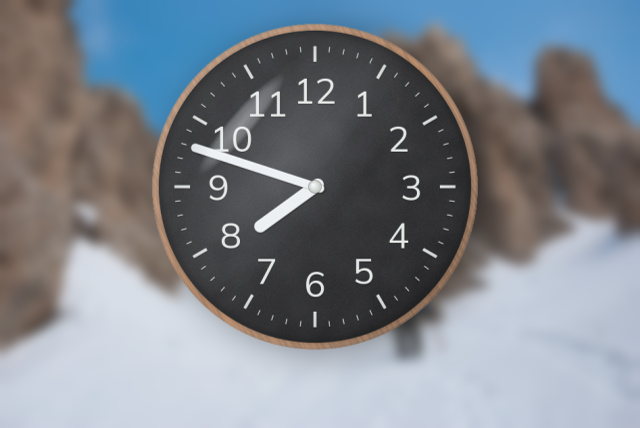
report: 7h48
